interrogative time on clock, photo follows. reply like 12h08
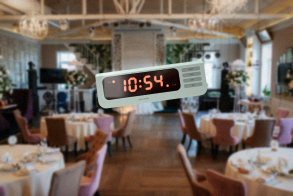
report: 10h54
